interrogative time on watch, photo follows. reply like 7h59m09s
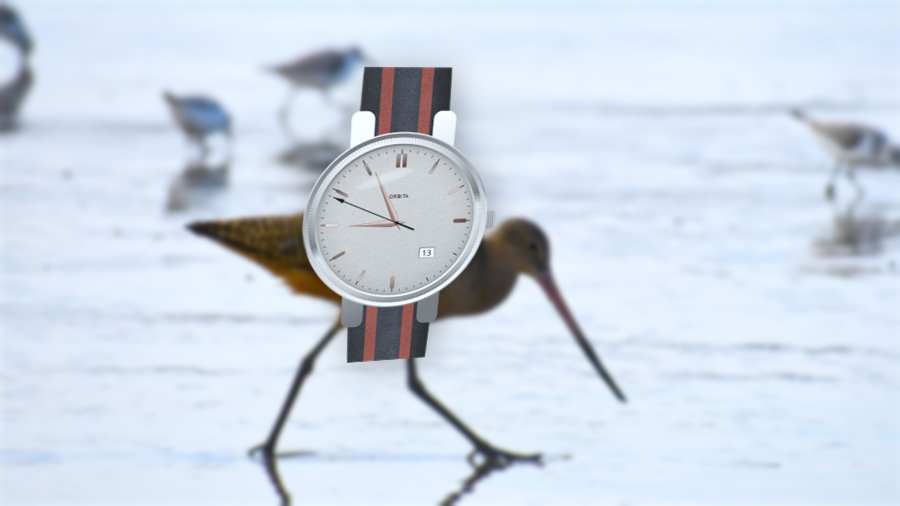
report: 8h55m49s
